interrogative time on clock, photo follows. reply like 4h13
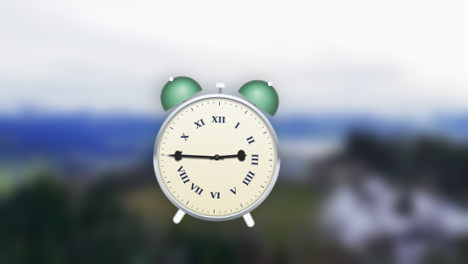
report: 2h45
